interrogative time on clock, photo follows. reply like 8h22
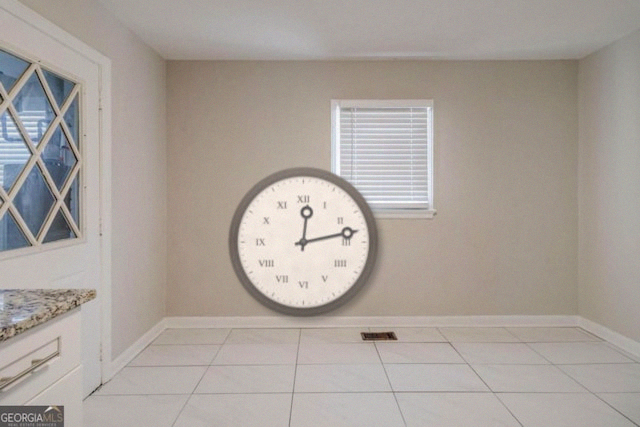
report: 12h13
